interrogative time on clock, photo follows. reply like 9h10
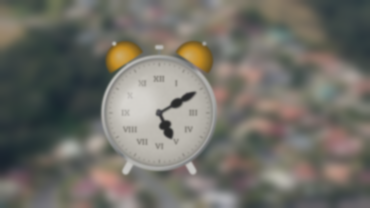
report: 5h10
